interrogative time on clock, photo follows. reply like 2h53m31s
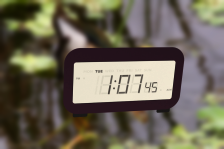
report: 1h07m45s
